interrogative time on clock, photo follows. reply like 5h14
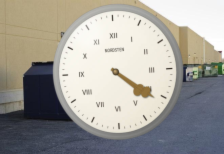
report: 4h21
